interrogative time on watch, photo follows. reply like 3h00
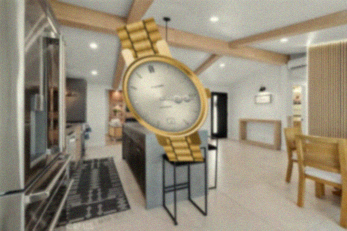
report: 3h16
